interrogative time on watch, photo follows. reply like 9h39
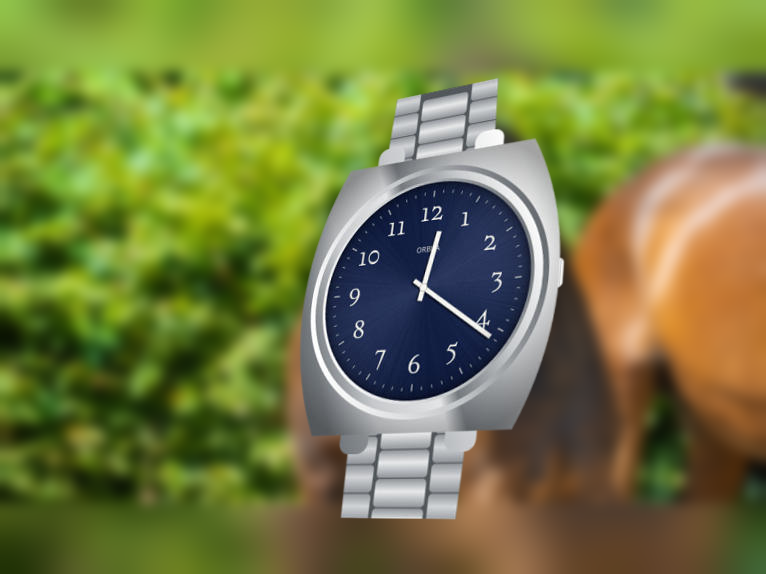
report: 12h21
